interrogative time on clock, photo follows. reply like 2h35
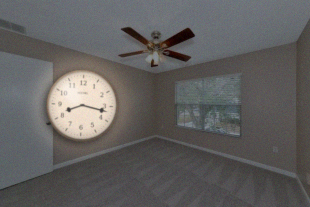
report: 8h17
